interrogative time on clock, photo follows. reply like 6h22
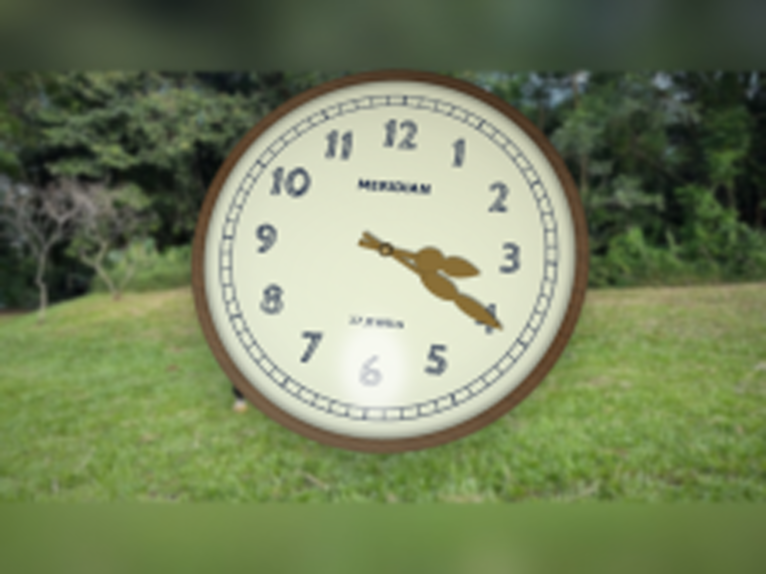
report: 3h20
